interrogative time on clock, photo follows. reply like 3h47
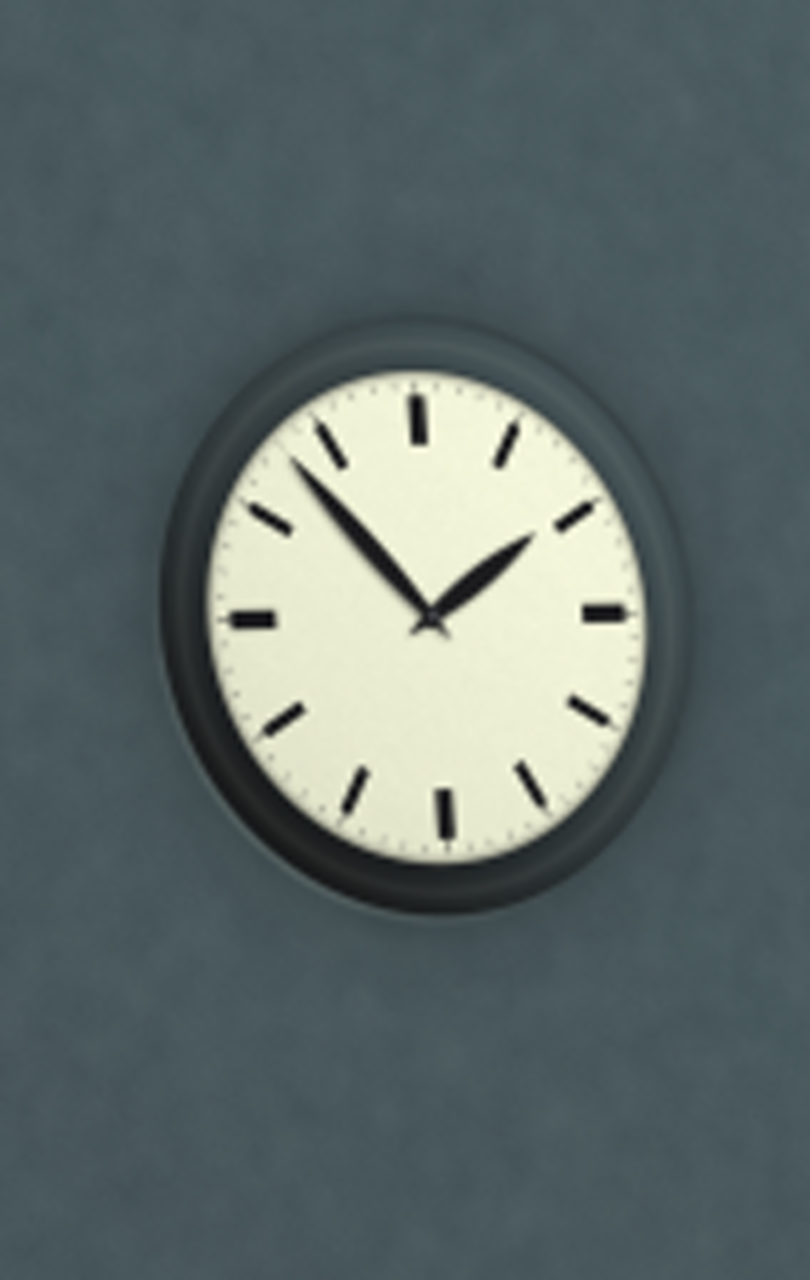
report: 1h53
